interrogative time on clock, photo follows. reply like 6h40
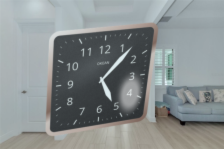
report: 5h07
